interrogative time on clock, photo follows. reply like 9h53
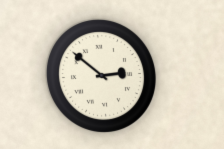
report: 2h52
